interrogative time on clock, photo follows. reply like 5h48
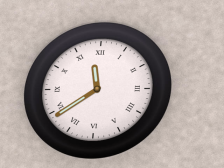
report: 11h39
